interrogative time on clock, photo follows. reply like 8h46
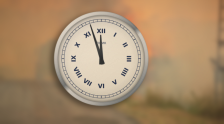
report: 11h57
